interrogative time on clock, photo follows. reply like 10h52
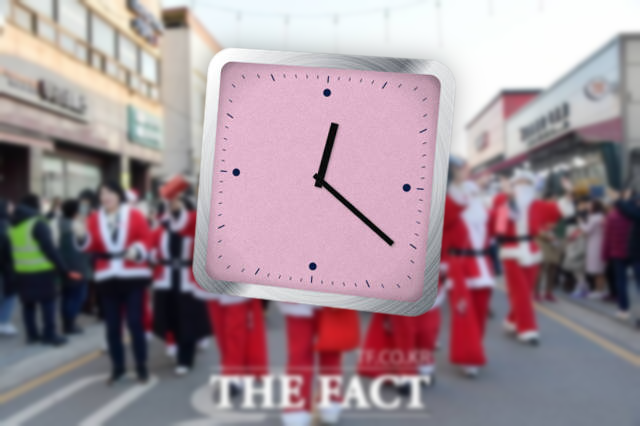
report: 12h21
